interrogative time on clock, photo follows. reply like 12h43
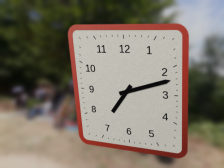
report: 7h12
